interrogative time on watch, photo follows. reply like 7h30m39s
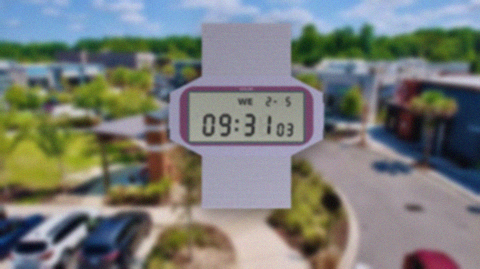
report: 9h31m03s
